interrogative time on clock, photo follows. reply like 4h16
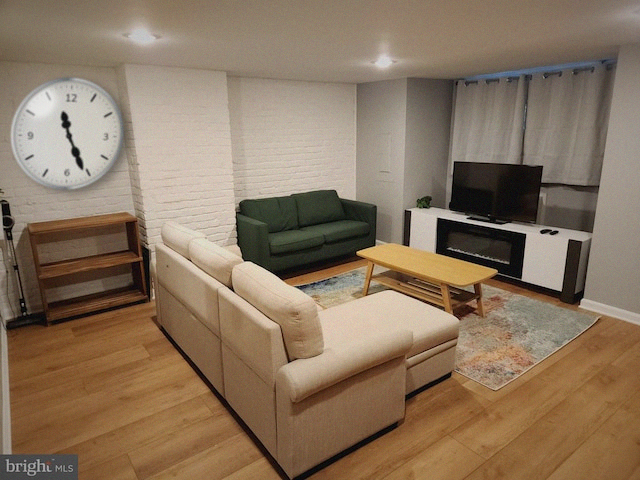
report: 11h26
